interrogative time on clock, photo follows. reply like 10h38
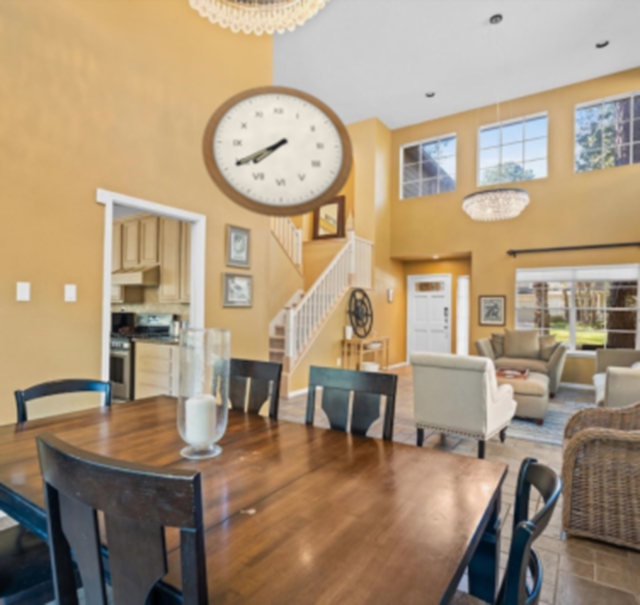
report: 7h40
